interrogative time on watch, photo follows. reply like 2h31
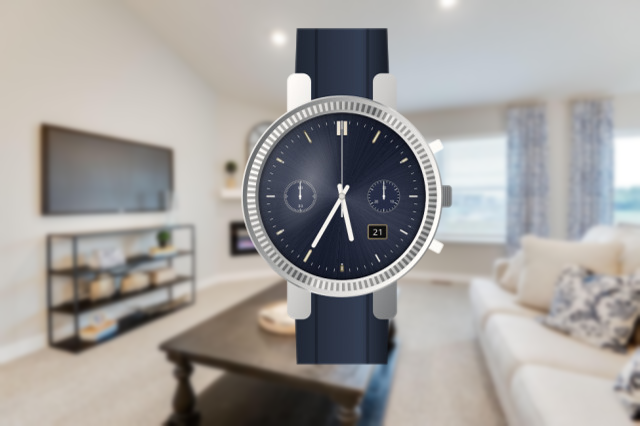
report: 5h35
